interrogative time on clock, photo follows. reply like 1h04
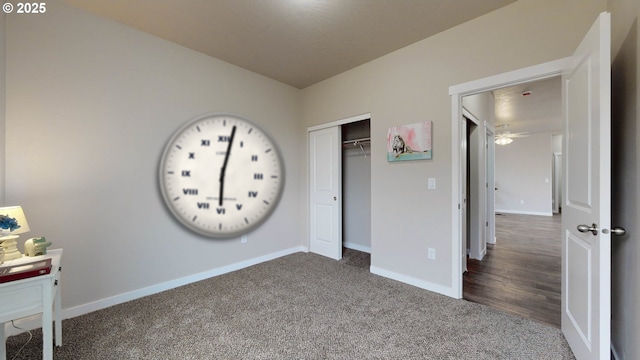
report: 6h02
